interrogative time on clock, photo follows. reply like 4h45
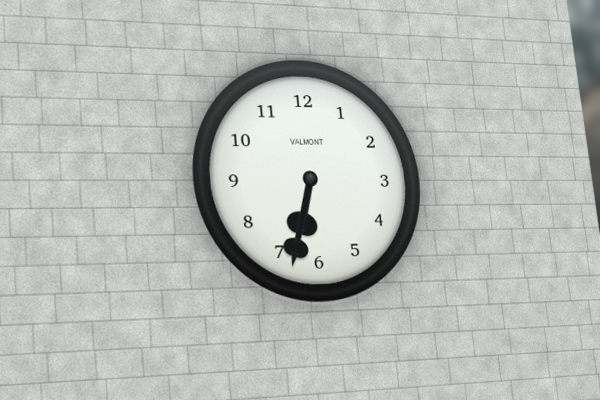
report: 6h33
